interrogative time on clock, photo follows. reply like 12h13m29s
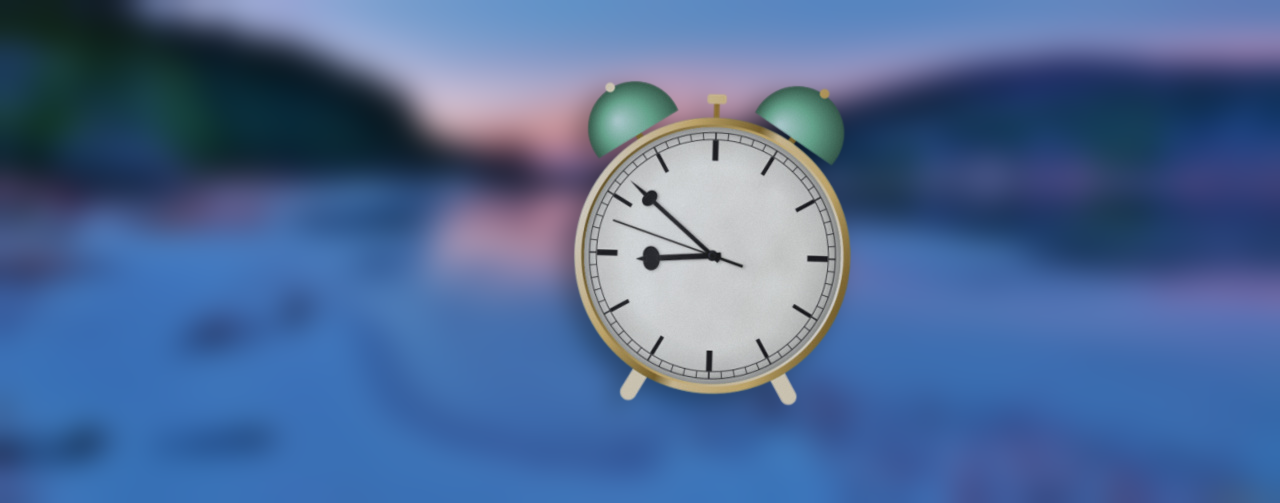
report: 8h51m48s
